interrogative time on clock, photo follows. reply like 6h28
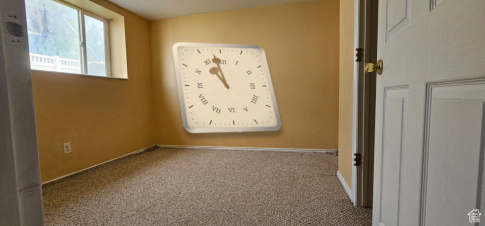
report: 10h58
